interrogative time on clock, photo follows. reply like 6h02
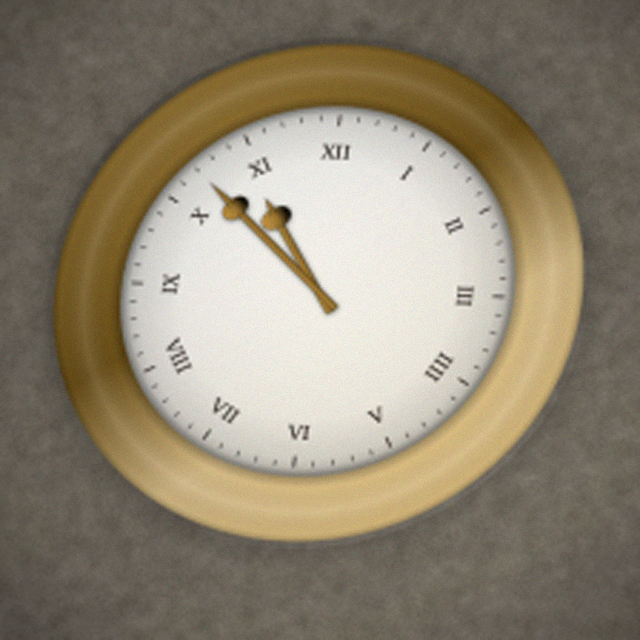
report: 10h52
